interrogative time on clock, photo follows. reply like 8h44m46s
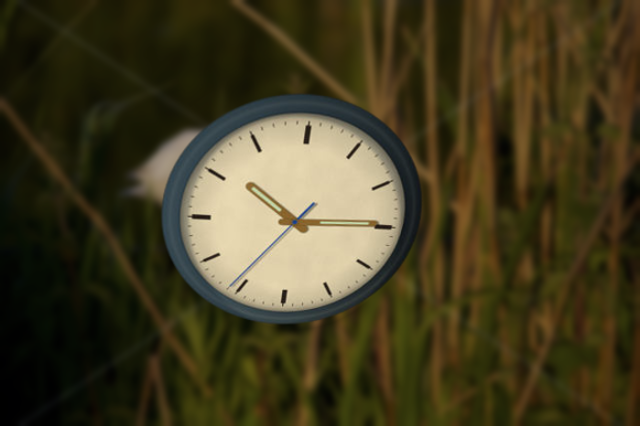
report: 10h14m36s
